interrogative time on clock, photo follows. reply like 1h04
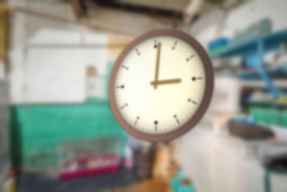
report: 3h01
